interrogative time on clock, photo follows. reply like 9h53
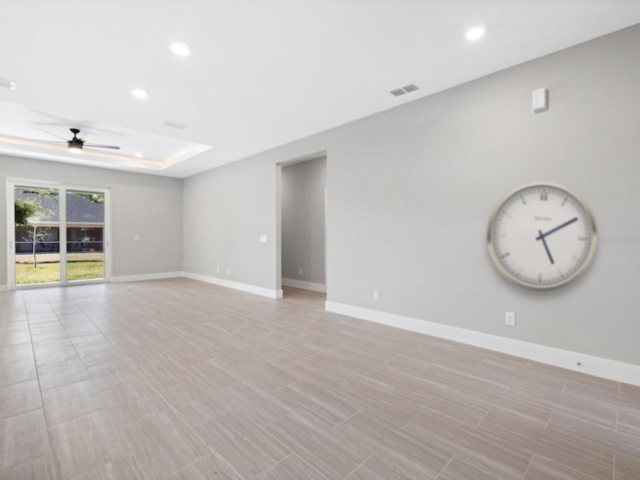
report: 5h10
